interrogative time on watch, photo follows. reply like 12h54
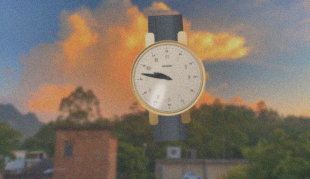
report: 9h47
